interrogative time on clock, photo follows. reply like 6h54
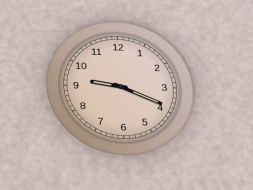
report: 9h19
